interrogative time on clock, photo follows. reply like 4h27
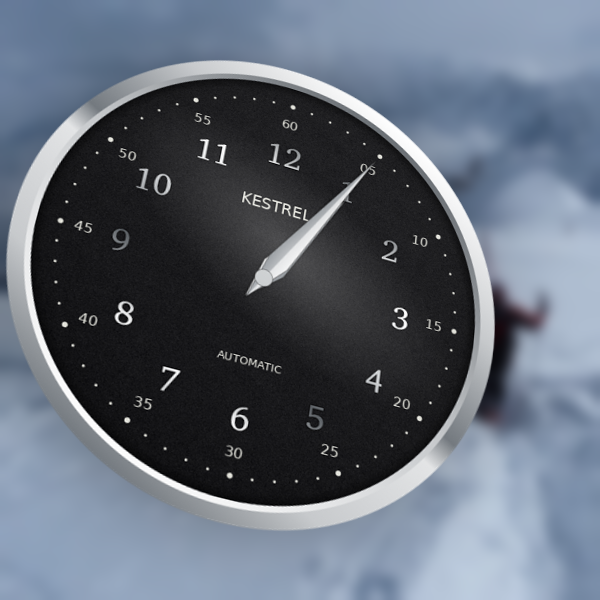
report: 1h05
